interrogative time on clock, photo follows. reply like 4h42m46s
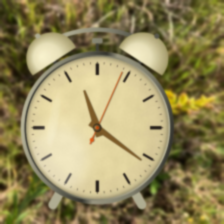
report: 11h21m04s
